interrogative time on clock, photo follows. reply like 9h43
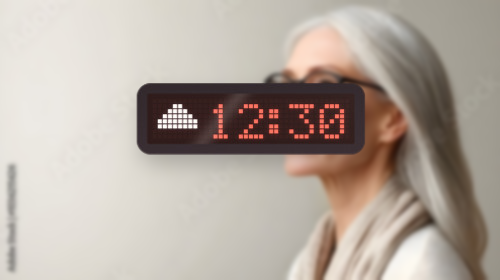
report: 12h30
